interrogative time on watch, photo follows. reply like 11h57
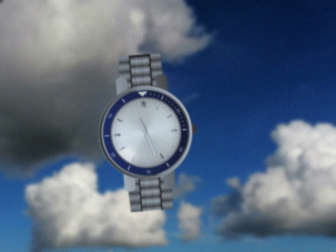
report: 11h27
